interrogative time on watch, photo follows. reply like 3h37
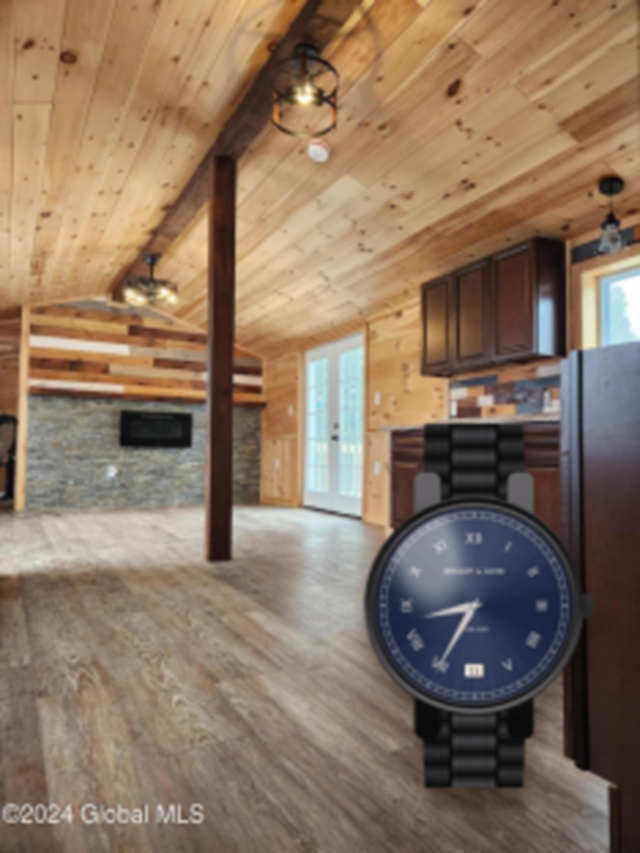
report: 8h35
